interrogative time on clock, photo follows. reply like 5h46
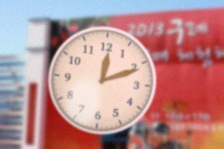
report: 12h11
